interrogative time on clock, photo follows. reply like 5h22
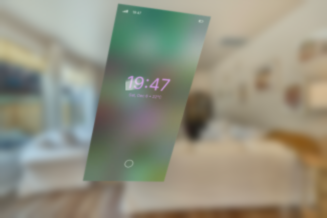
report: 19h47
